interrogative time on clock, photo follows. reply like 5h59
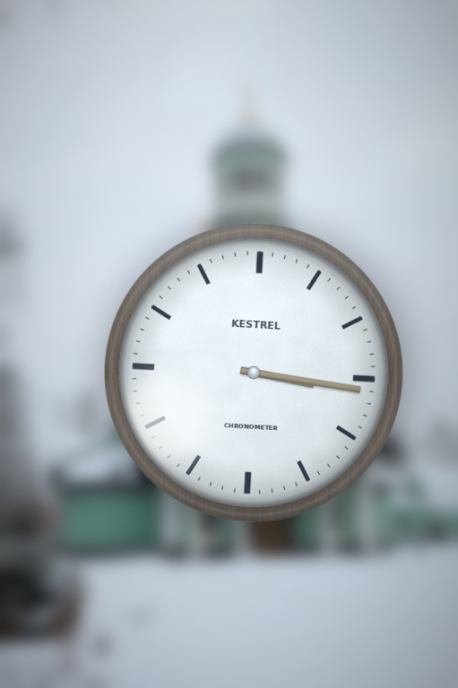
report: 3h16
